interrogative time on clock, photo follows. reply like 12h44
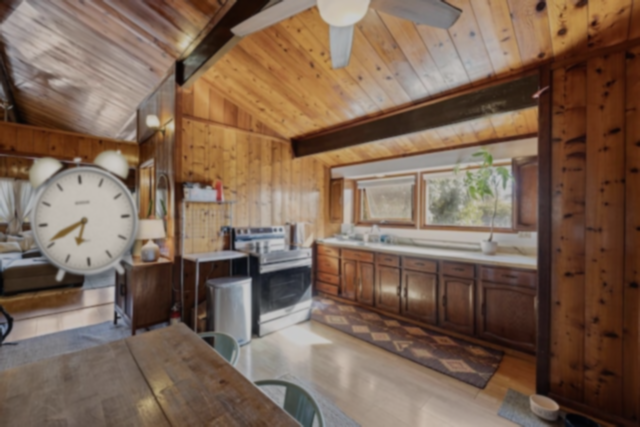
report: 6h41
